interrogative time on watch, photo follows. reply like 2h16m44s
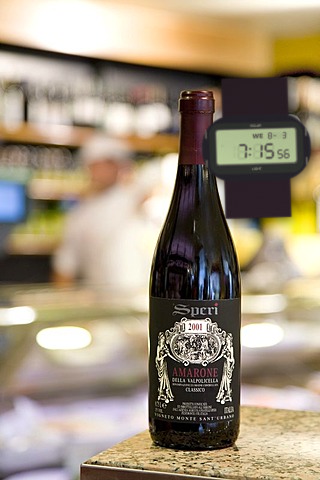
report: 7h15m56s
